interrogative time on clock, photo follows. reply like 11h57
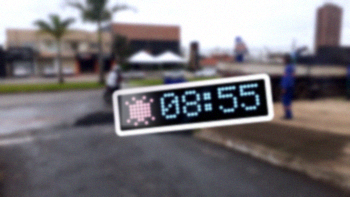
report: 8h55
